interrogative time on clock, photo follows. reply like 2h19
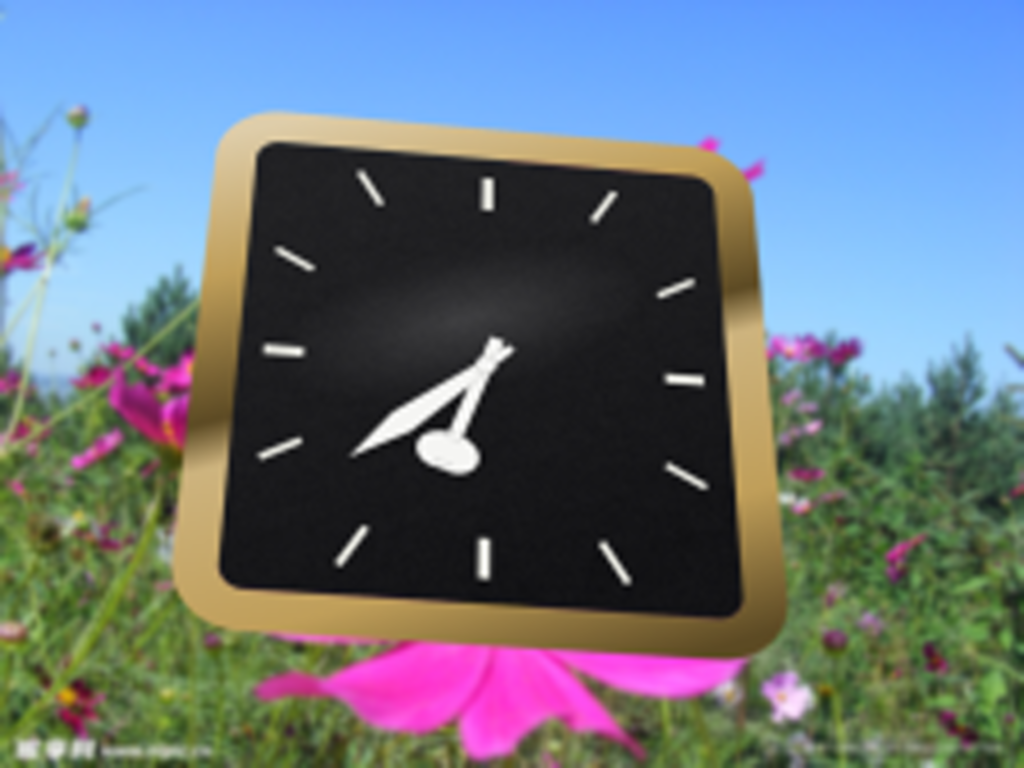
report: 6h38
